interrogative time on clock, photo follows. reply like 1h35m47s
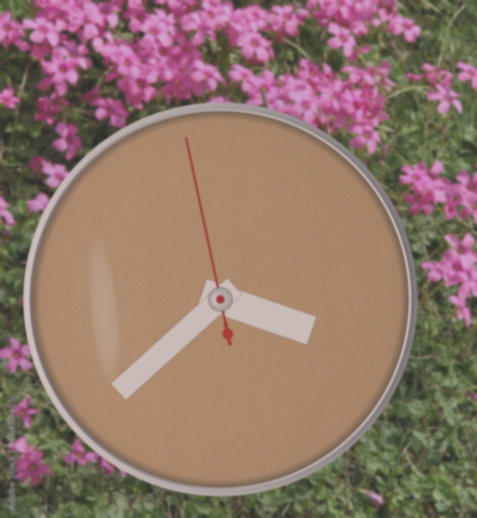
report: 3h37m58s
